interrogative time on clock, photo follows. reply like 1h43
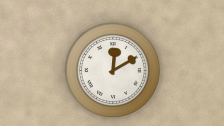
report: 12h10
